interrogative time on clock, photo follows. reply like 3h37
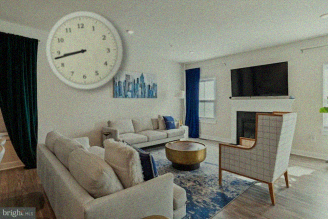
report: 8h43
